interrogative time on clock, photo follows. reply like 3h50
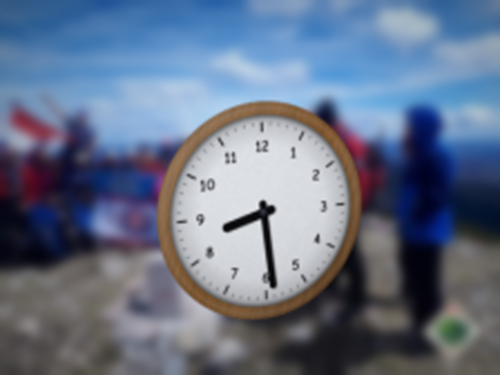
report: 8h29
